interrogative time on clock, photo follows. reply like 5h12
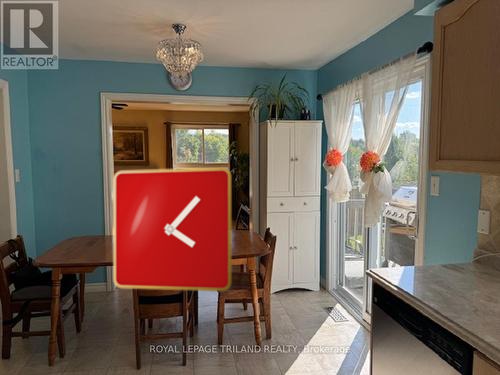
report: 4h07
